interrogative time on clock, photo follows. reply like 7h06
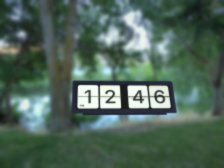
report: 12h46
